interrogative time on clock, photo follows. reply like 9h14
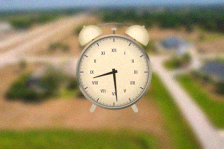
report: 8h29
